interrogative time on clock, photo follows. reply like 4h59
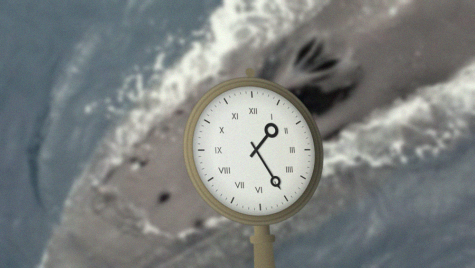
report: 1h25
